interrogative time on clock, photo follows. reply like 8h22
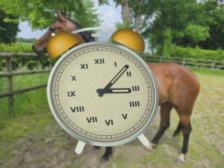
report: 3h08
